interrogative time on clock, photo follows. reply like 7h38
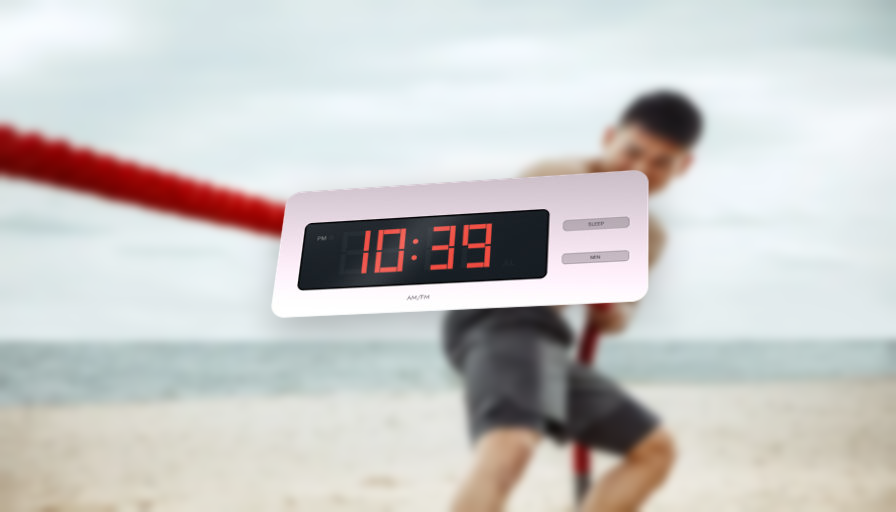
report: 10h39
